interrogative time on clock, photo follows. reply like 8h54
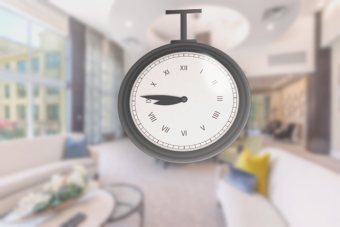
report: 8h46
